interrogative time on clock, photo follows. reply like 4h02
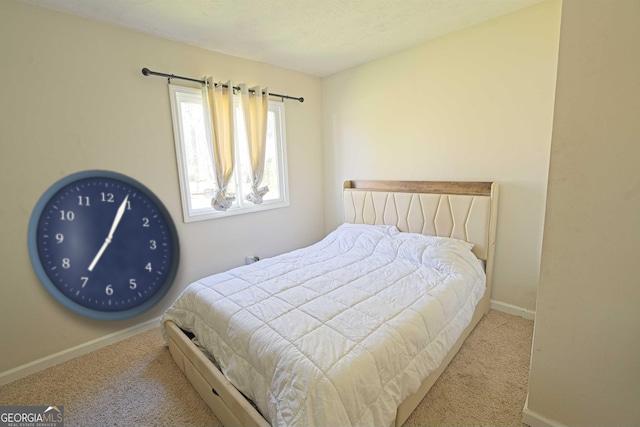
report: 7h04
